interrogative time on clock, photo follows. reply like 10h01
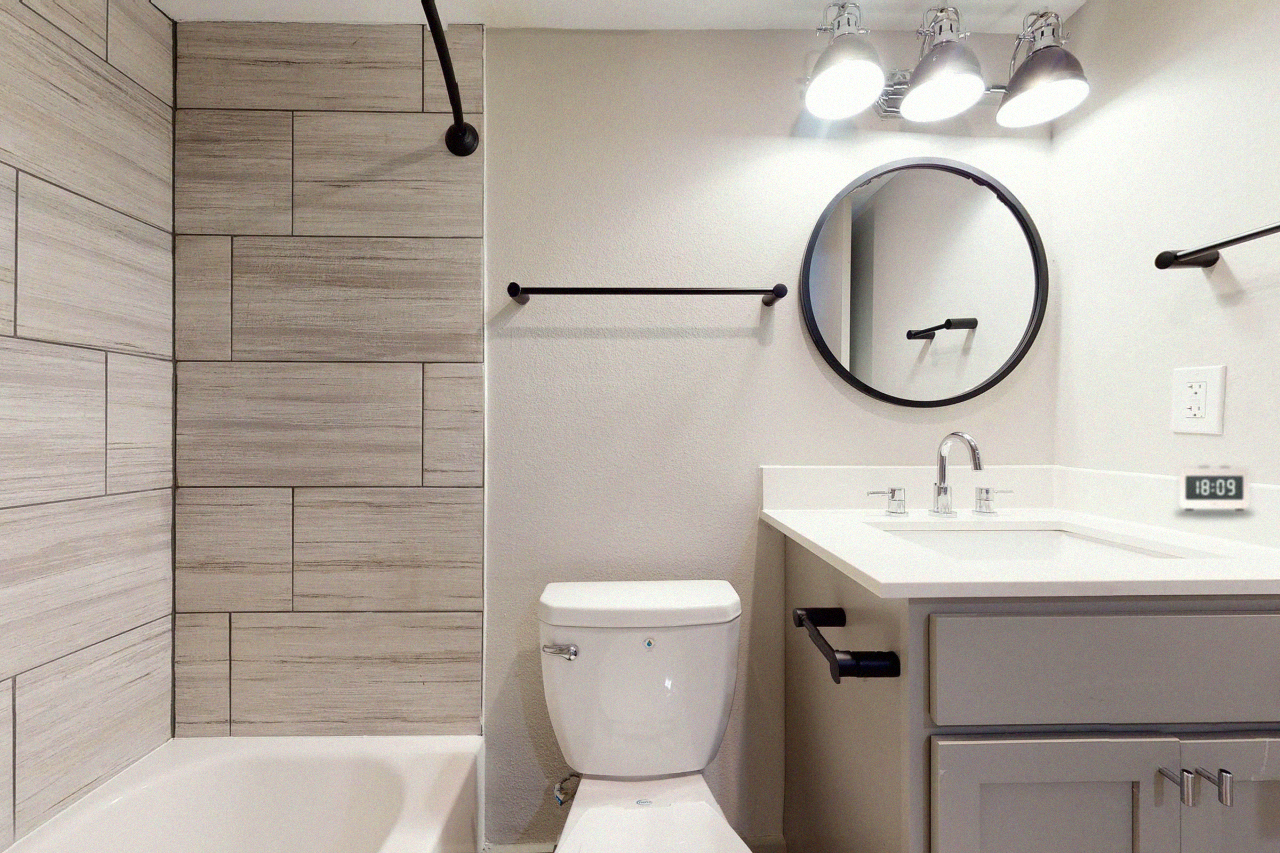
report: 18h09
